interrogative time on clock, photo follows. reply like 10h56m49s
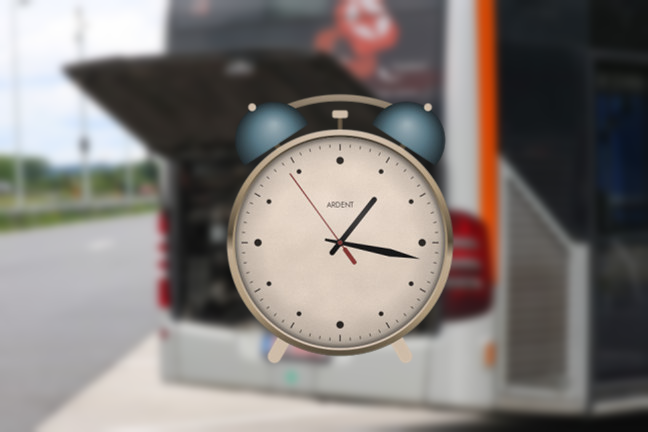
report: 1h16m54s
